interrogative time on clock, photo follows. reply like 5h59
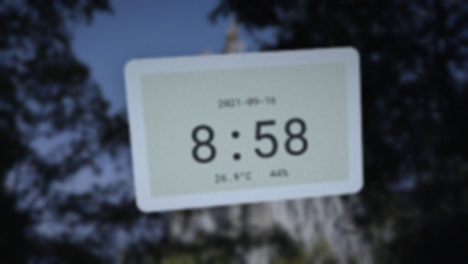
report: 8h58
